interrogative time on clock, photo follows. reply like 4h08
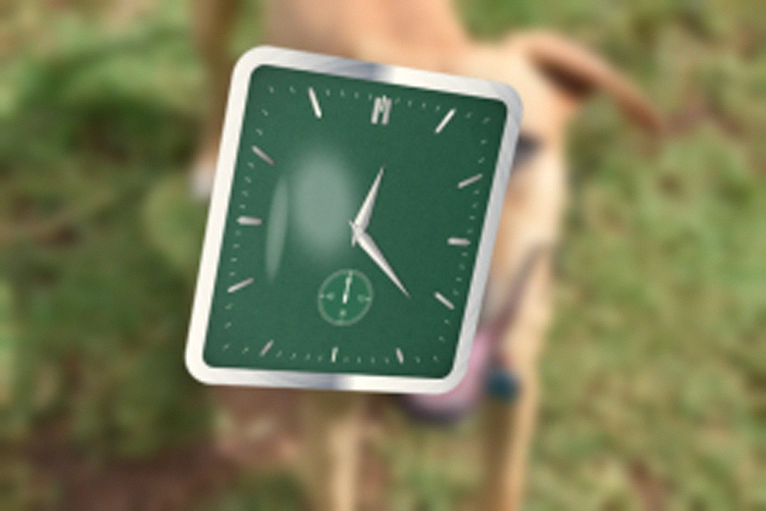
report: 12h22
